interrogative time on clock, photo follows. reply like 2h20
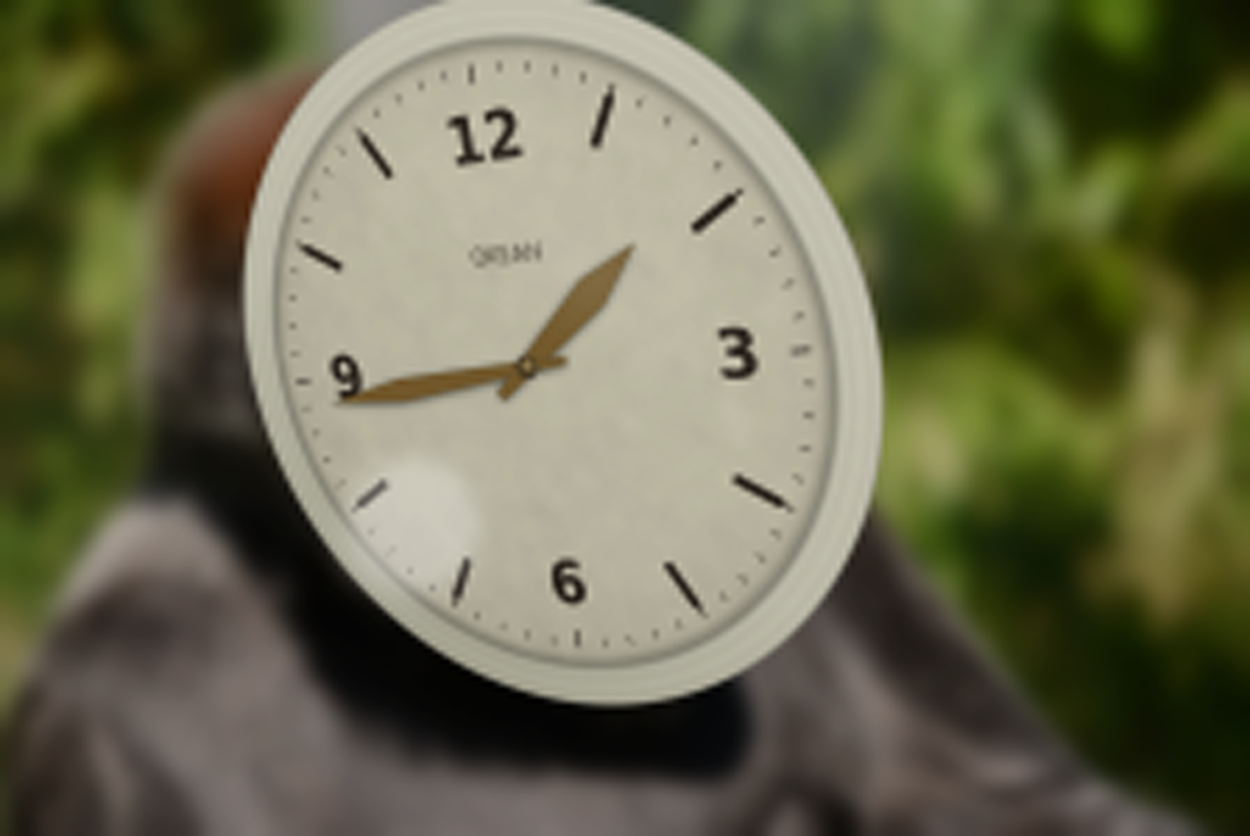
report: 1h44
